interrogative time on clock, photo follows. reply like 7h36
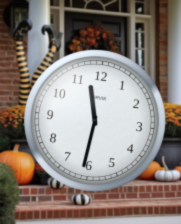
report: 11h31
